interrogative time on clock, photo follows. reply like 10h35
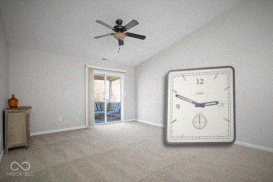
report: 2h49
